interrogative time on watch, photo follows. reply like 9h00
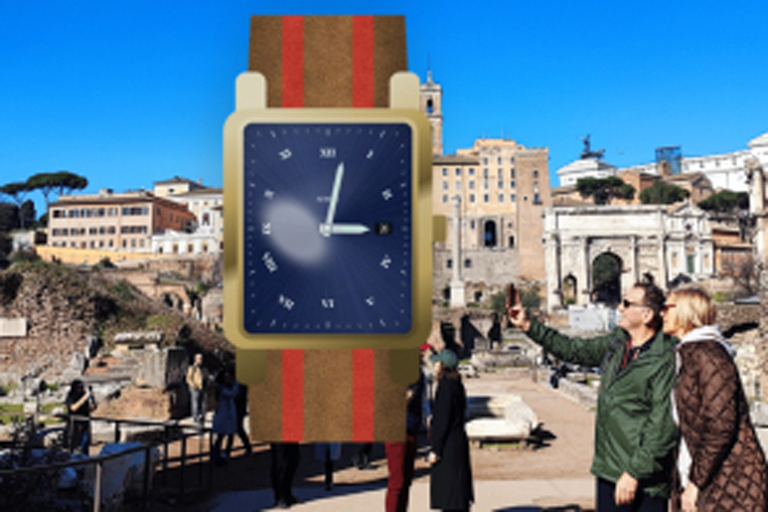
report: 3h02
